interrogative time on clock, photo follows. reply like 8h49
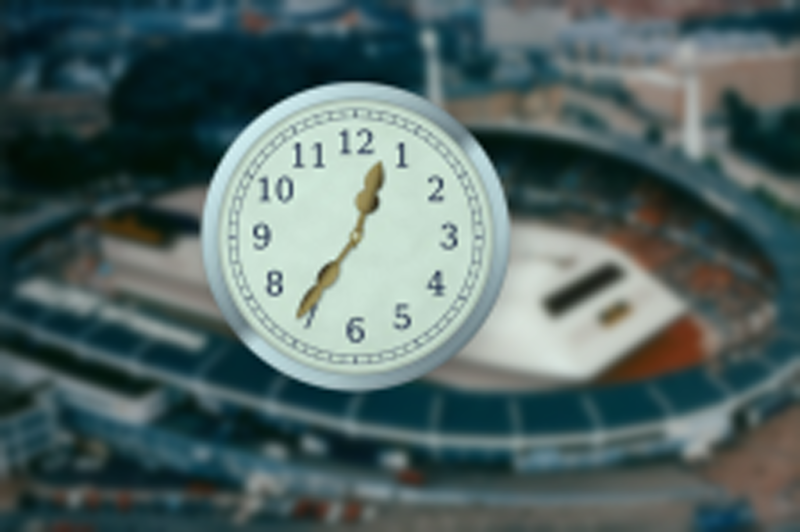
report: 12h36
